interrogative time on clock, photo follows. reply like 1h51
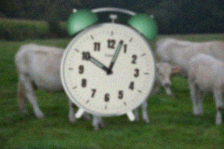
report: 10h03
